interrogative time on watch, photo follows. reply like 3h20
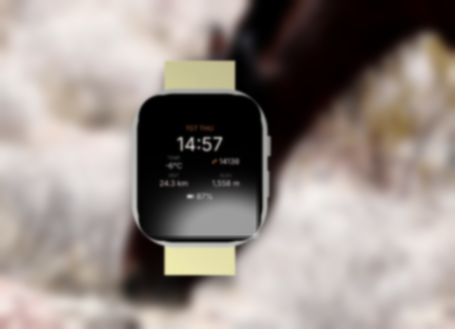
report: 14h57
